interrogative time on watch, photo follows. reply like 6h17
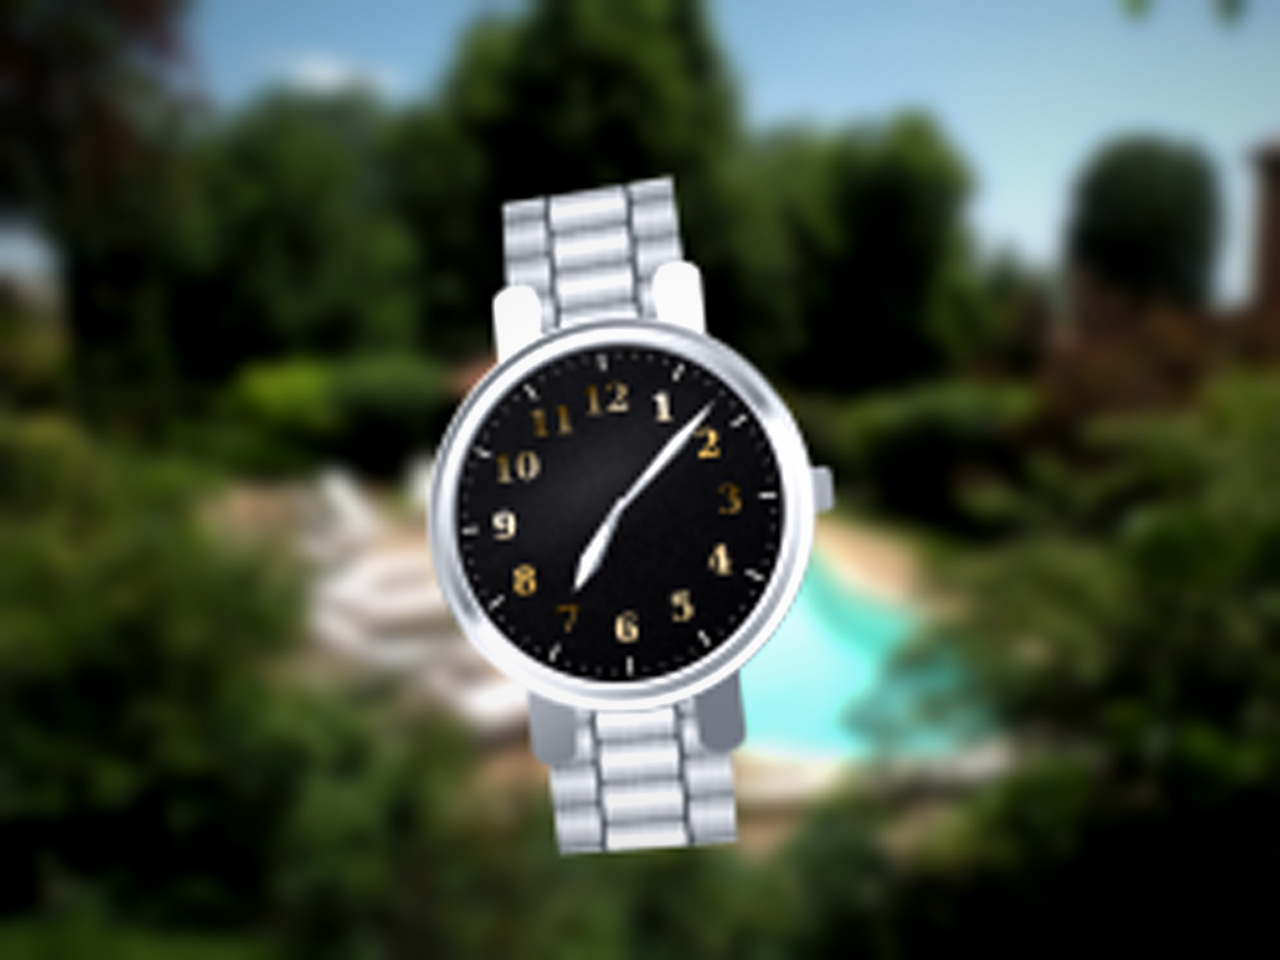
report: 7h08
